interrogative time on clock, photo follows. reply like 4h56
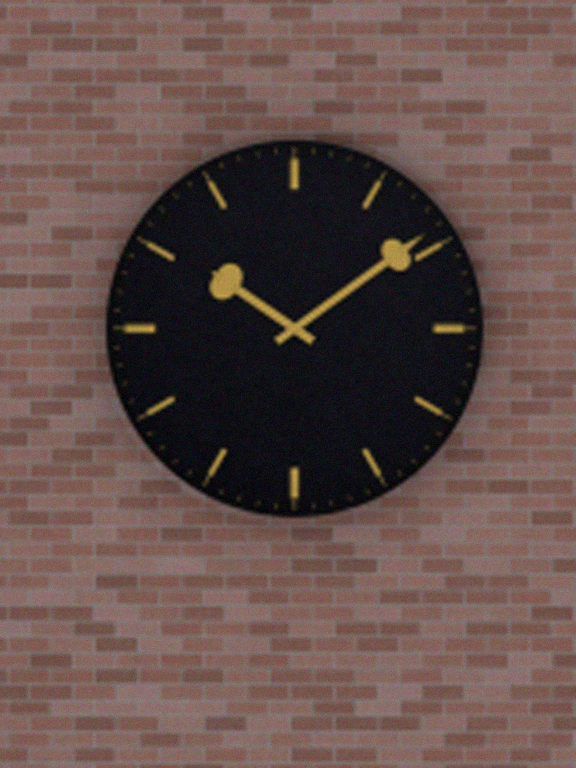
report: 10h09
